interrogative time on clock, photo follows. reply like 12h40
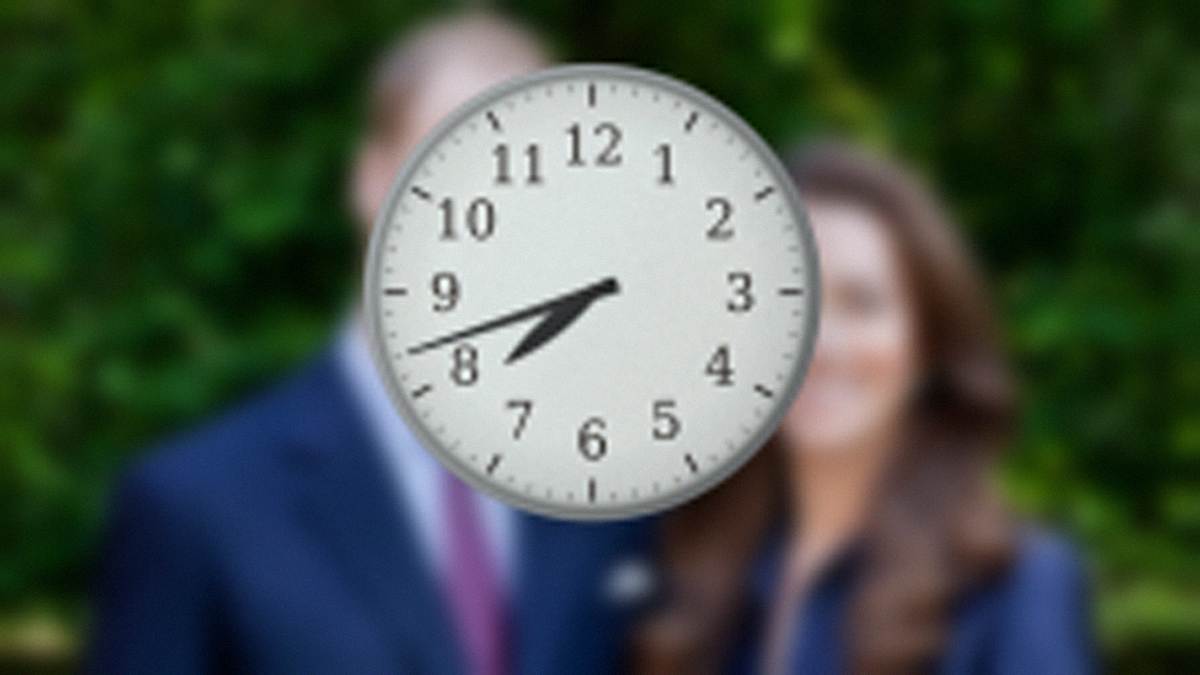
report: 7h42
